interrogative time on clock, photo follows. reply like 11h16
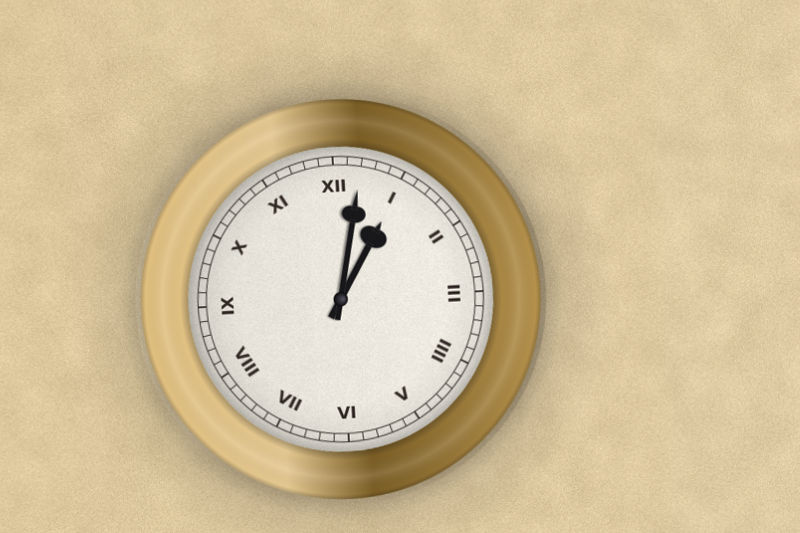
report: 1h02
